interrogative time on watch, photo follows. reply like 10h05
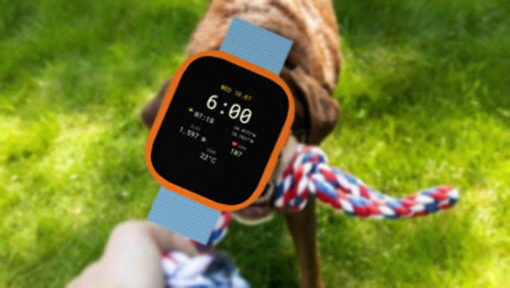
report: 6h00
